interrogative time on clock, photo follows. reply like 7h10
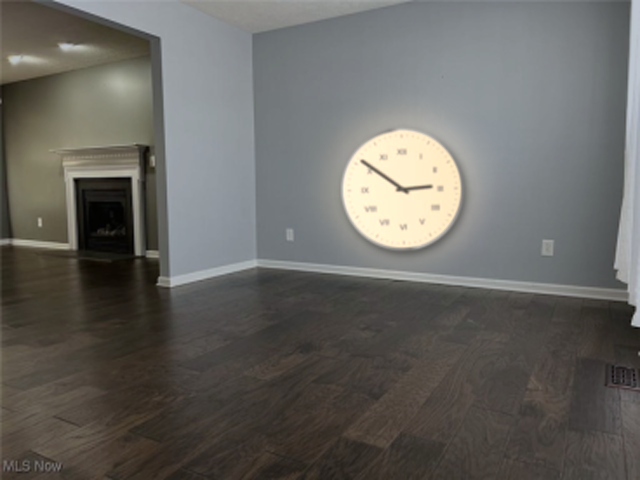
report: 2h51
